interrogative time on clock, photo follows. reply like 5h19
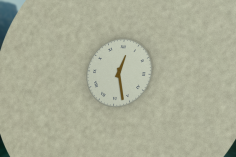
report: 12h27
